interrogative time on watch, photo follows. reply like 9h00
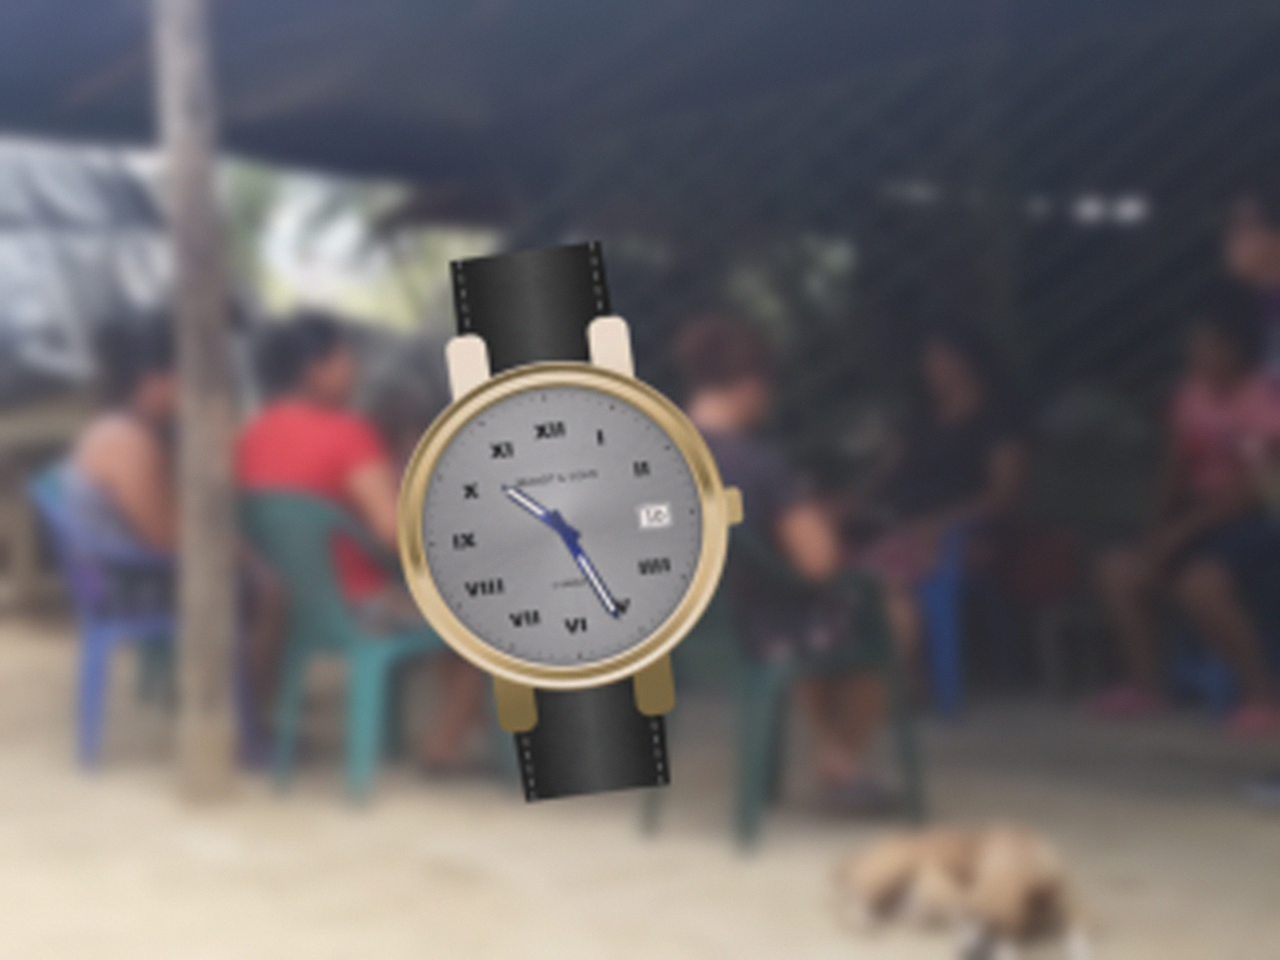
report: 10h26
